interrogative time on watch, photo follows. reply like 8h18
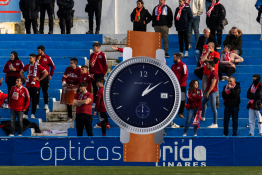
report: 1h09
